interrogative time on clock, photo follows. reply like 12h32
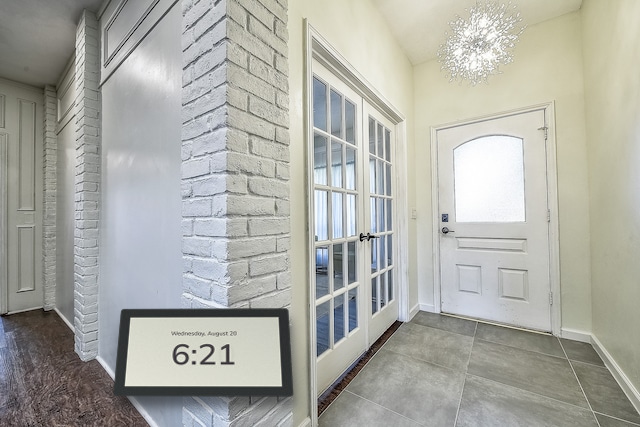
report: 6h21
